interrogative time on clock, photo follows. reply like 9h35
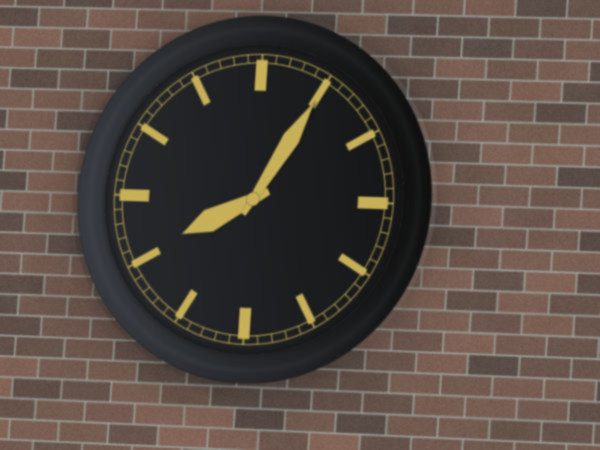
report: 8h05
